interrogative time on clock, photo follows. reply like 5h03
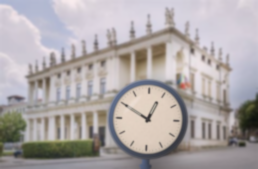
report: 12h50
